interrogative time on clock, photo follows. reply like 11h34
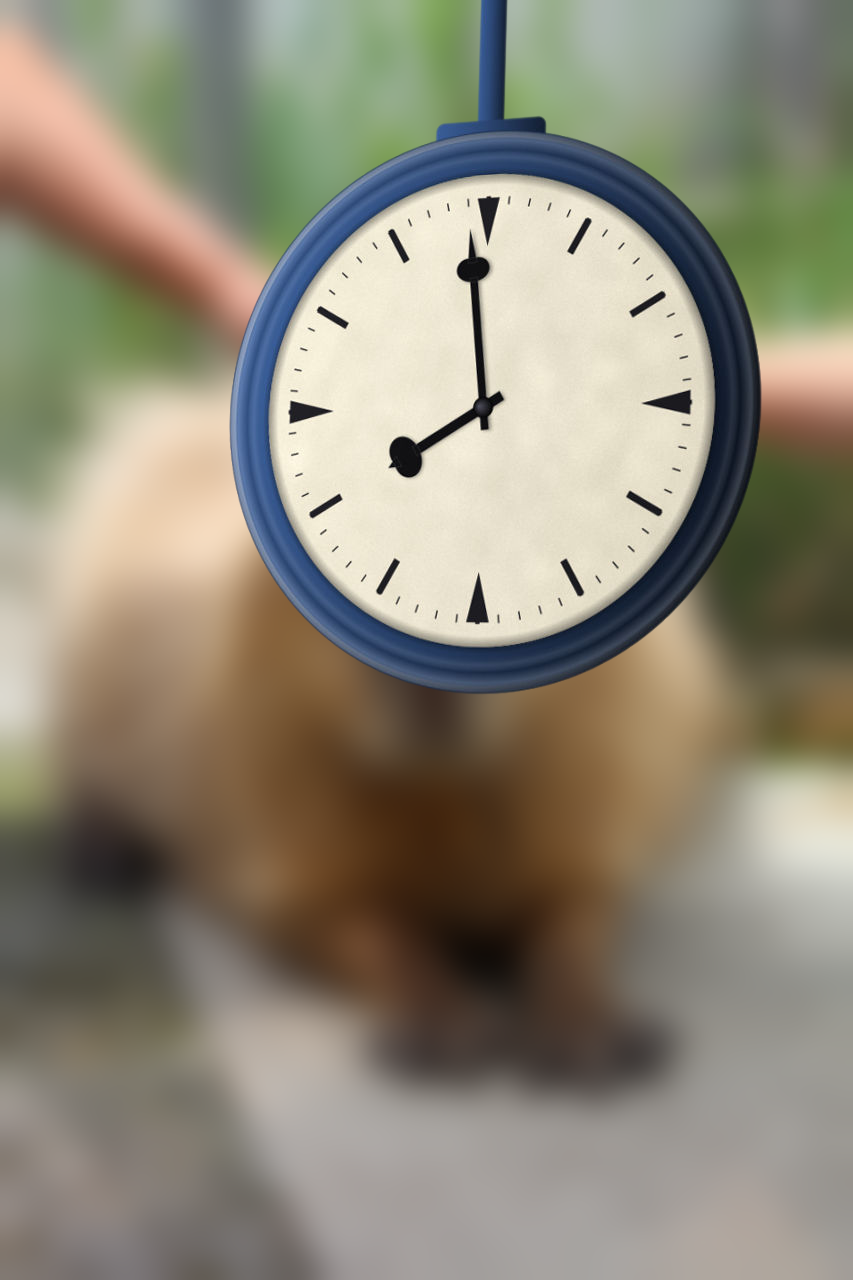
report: 7h59
